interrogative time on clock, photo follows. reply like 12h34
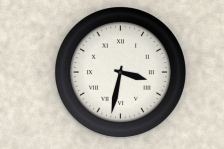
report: 3h32
